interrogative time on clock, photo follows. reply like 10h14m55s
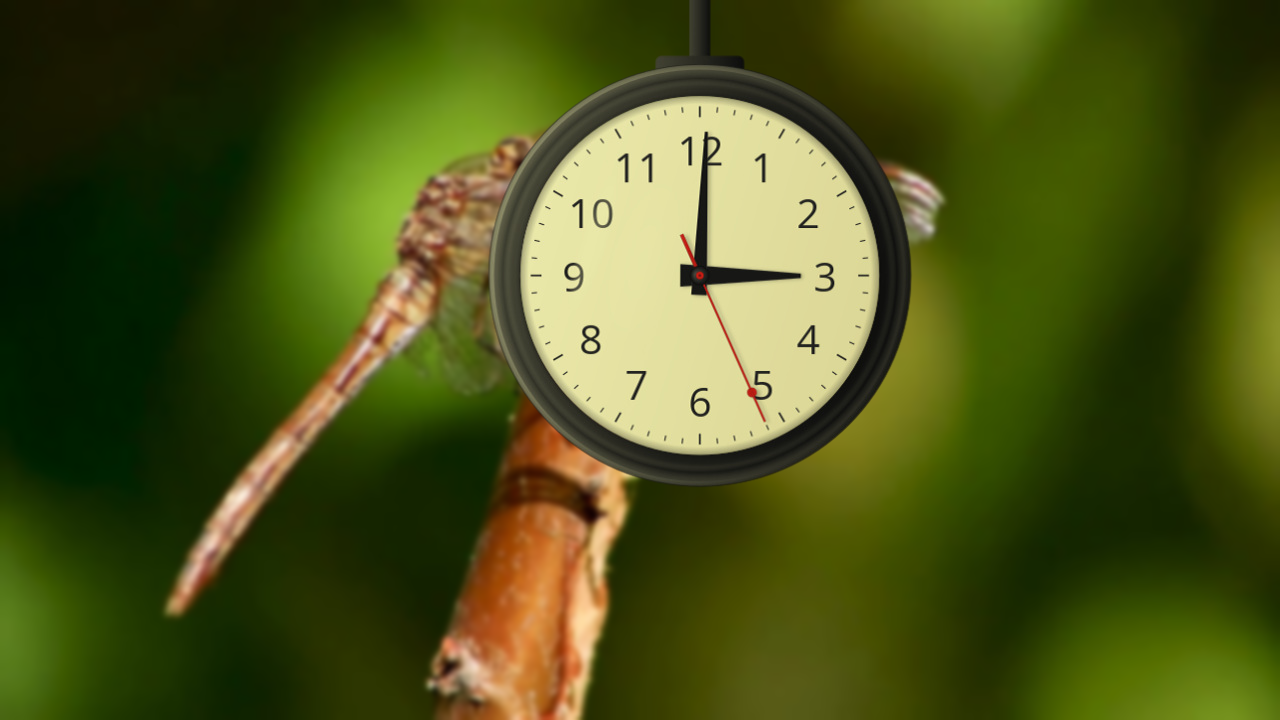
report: 3h00m26s
